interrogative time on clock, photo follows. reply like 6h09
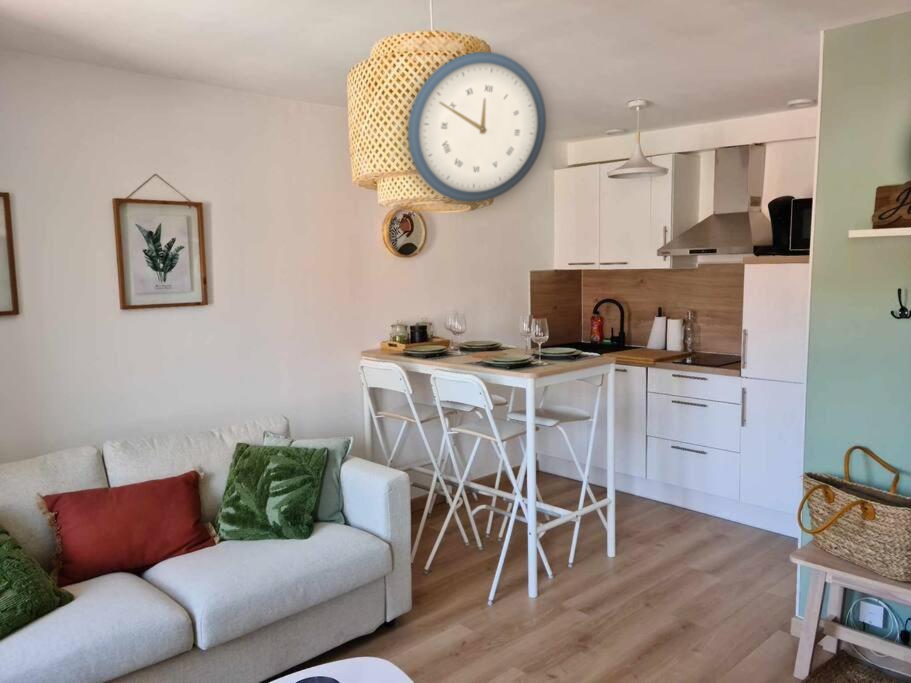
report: 11h49
